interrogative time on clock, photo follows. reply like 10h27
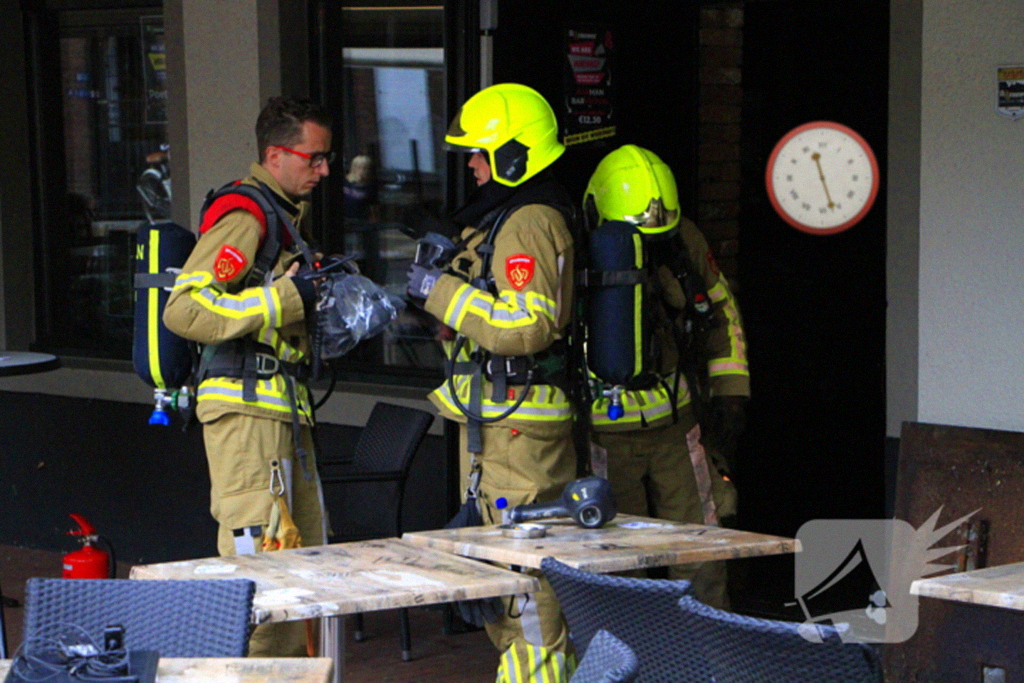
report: 11h27
